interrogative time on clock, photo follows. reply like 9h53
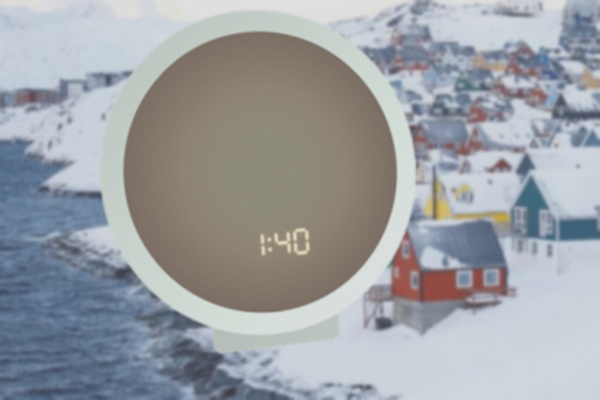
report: 1h40
